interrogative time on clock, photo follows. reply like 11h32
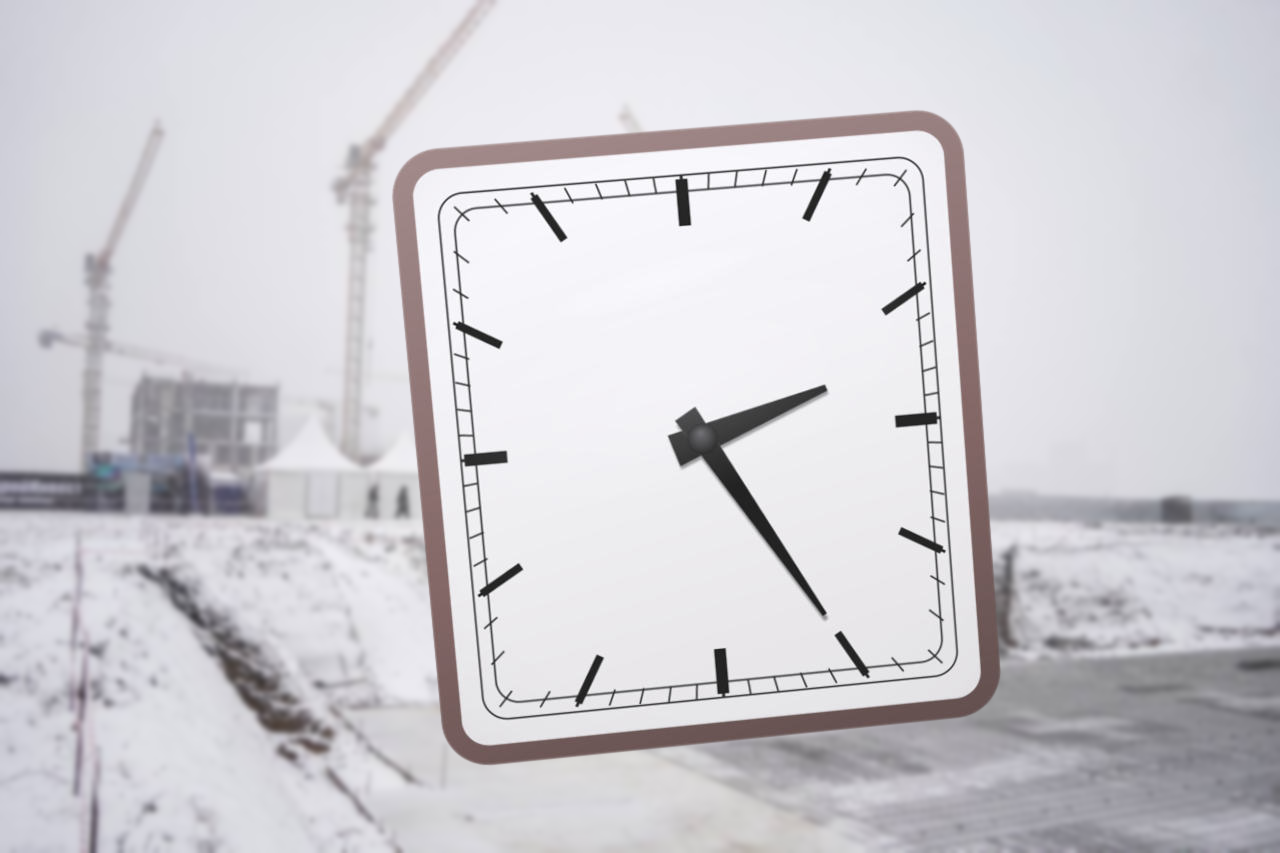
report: 2h25
